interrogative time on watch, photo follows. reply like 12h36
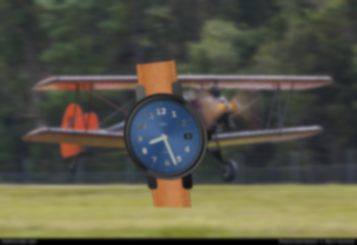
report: 8h27
